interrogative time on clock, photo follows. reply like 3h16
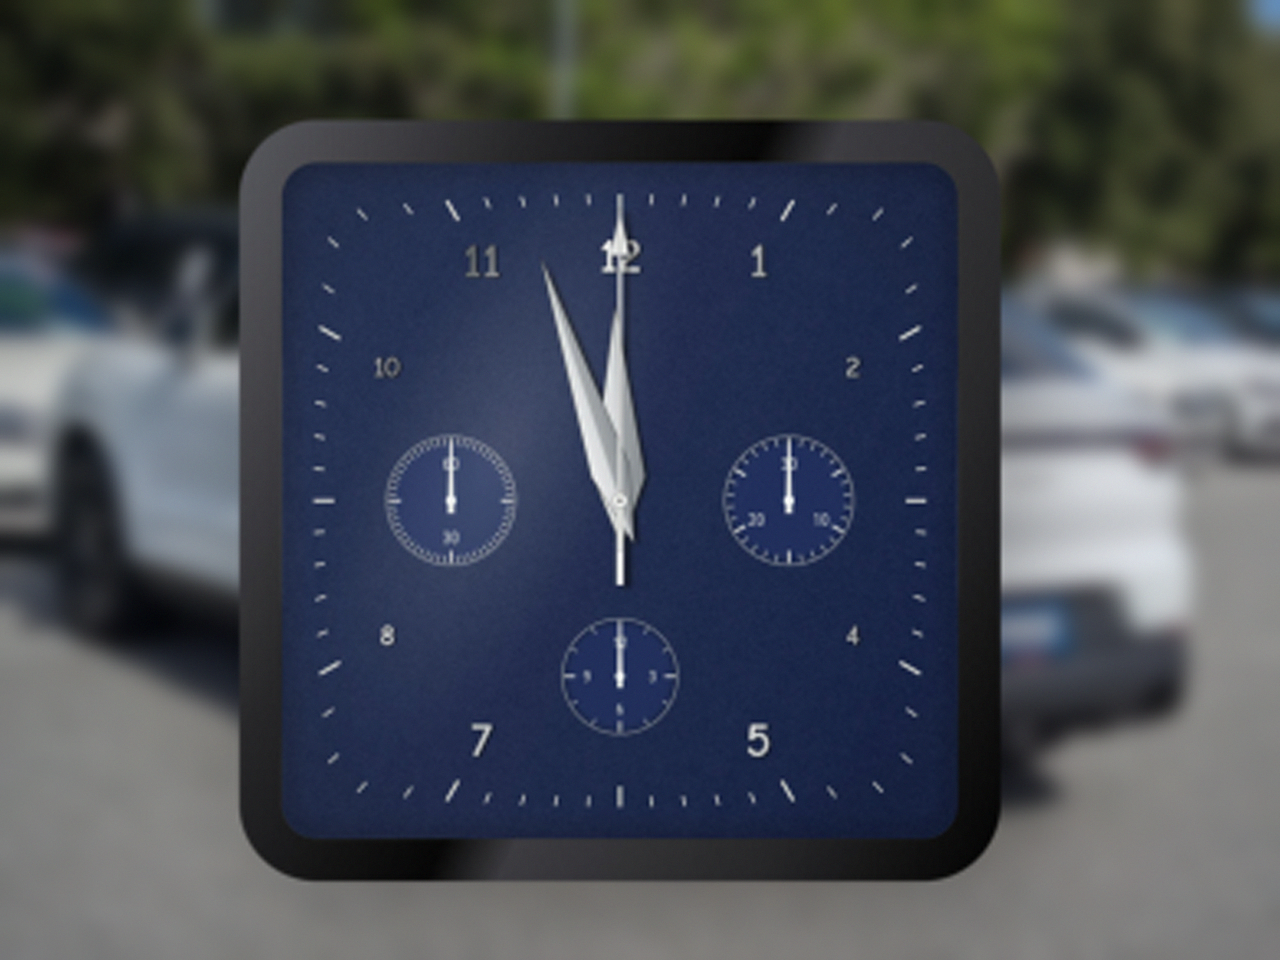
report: 11h57
